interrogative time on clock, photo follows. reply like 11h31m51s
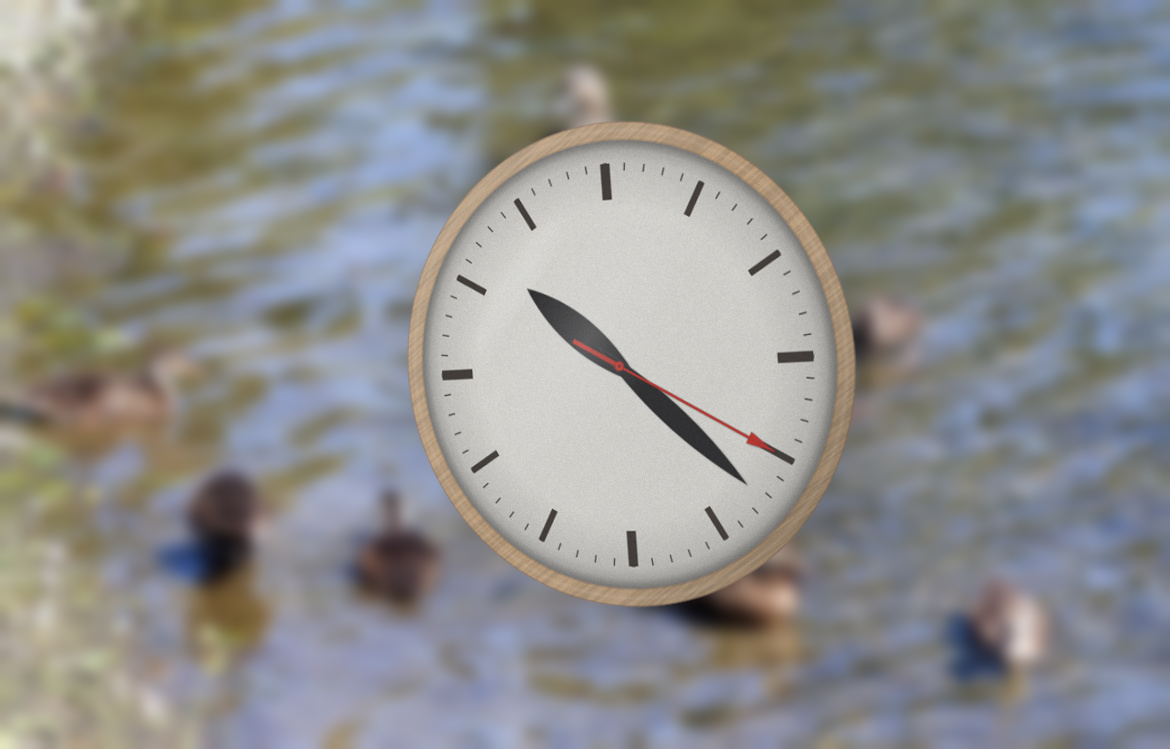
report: 10h22m20s
